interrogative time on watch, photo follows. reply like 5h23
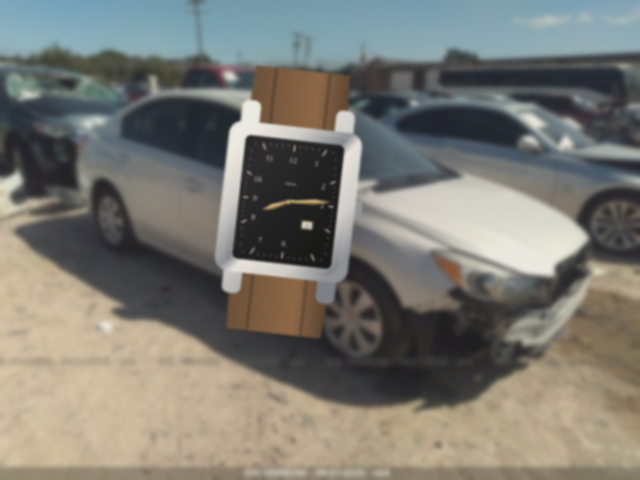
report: 8h14
